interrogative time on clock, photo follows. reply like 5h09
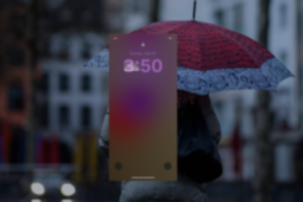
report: 3h50
